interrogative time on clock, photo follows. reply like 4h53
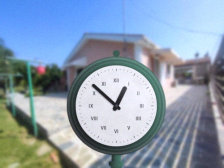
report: 12h52
